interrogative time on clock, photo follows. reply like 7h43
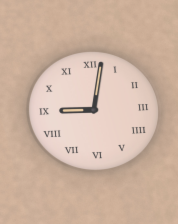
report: 9h02
